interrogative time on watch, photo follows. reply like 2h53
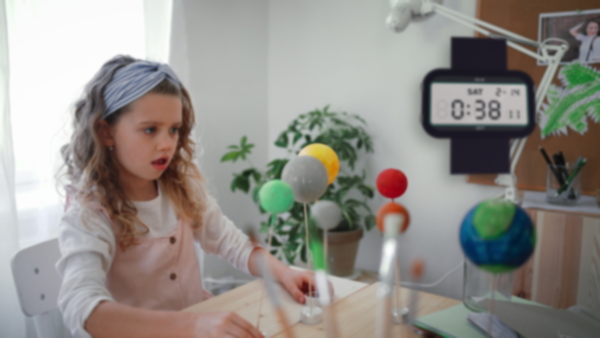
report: 0h38
